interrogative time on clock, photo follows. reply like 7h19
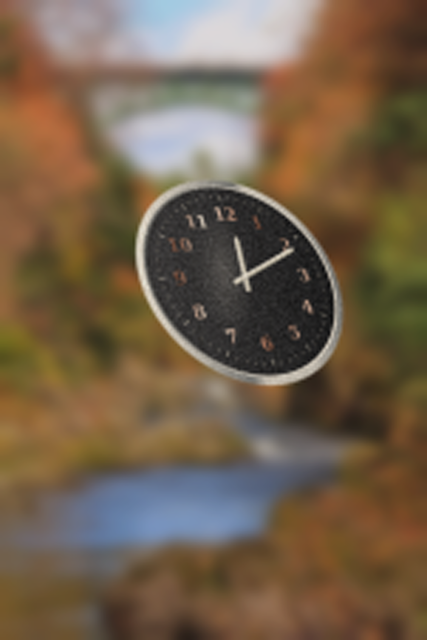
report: 12h11
